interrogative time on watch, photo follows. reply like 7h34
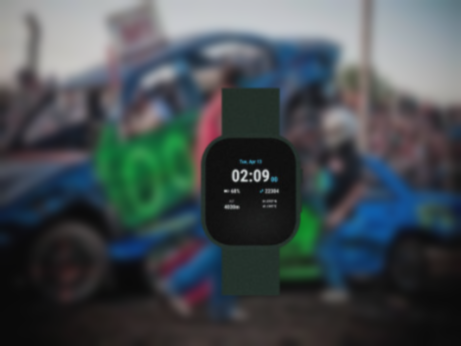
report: 2h09
